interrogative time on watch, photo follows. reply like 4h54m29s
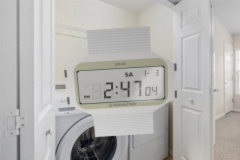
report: 2h47m04s
